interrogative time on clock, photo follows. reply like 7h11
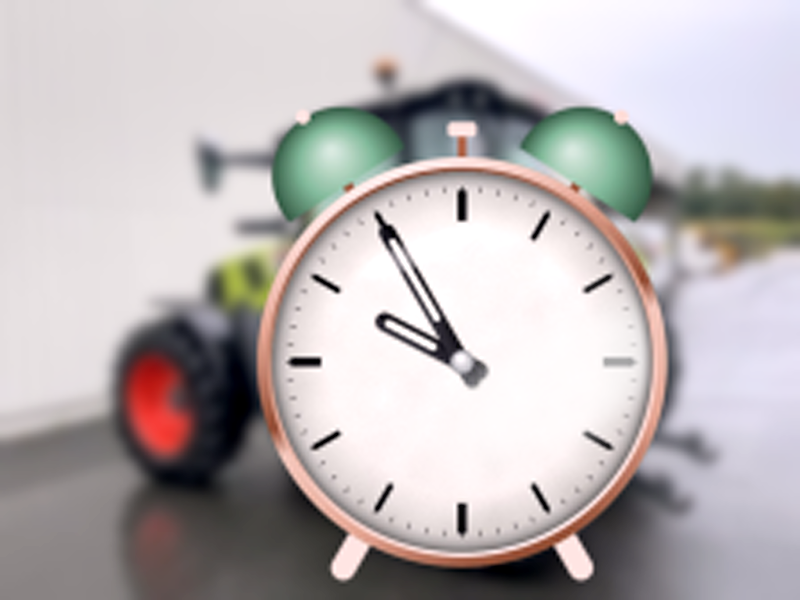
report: 9h55
